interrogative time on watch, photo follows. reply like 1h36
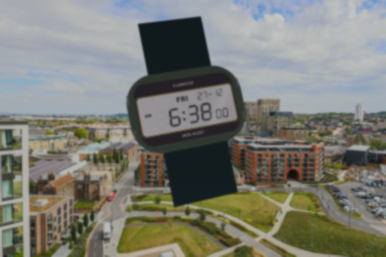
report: 6h38
